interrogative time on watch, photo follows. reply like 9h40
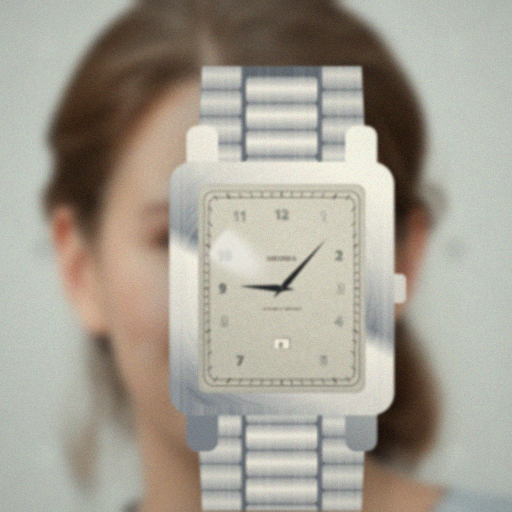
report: 9h07
